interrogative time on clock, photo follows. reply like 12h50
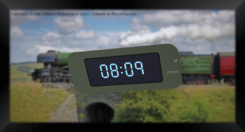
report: 8h09
